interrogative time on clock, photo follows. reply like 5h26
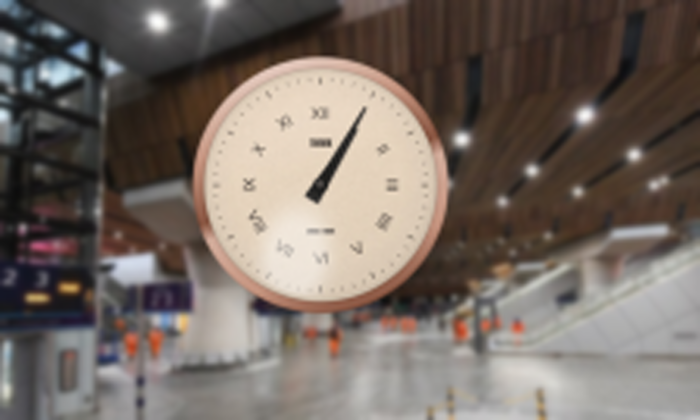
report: 1h05
